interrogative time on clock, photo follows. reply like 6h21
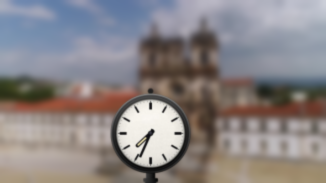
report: 7h34
